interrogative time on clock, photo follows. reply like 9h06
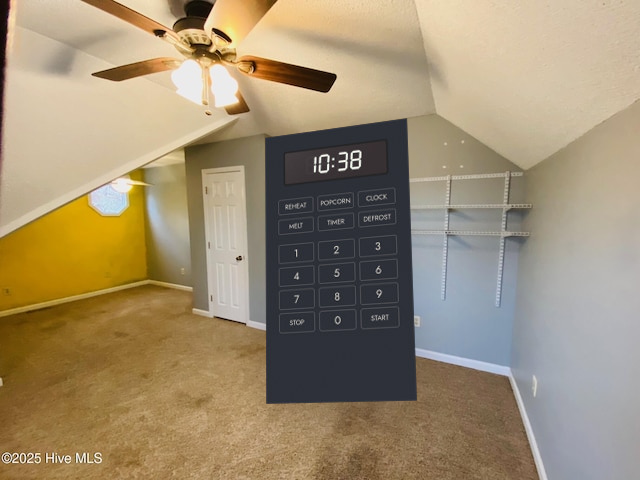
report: 10h38
